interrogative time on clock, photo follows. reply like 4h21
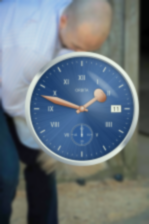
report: 1h48
